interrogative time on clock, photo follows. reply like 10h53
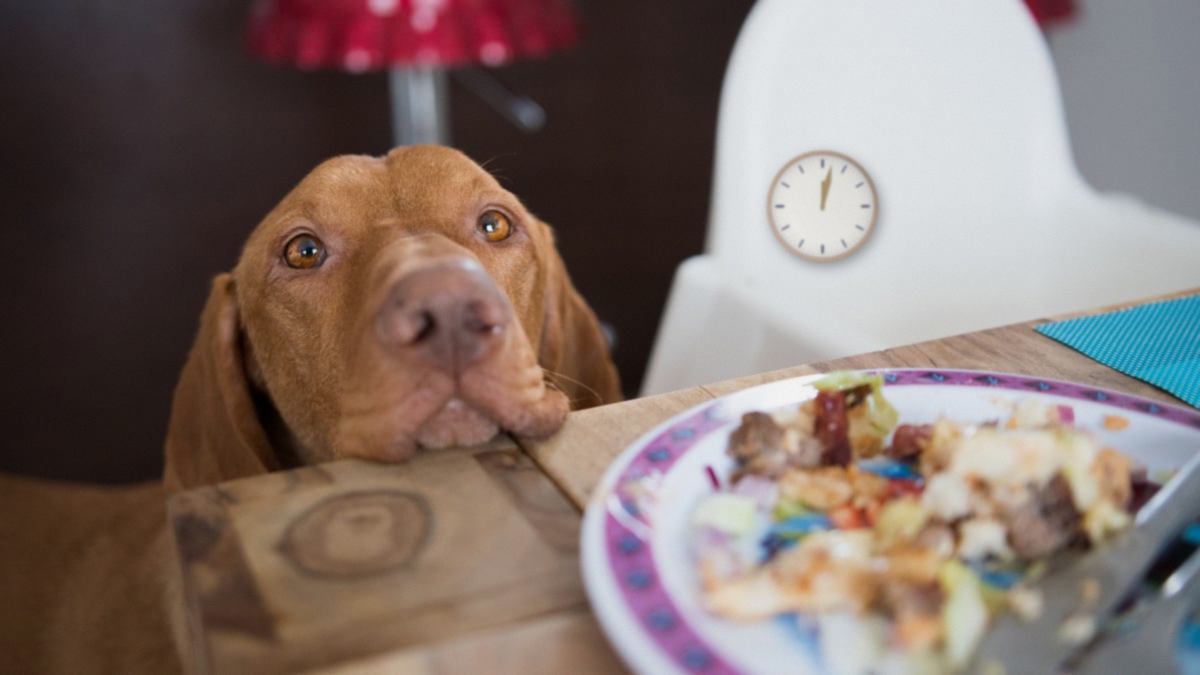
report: 12h02
